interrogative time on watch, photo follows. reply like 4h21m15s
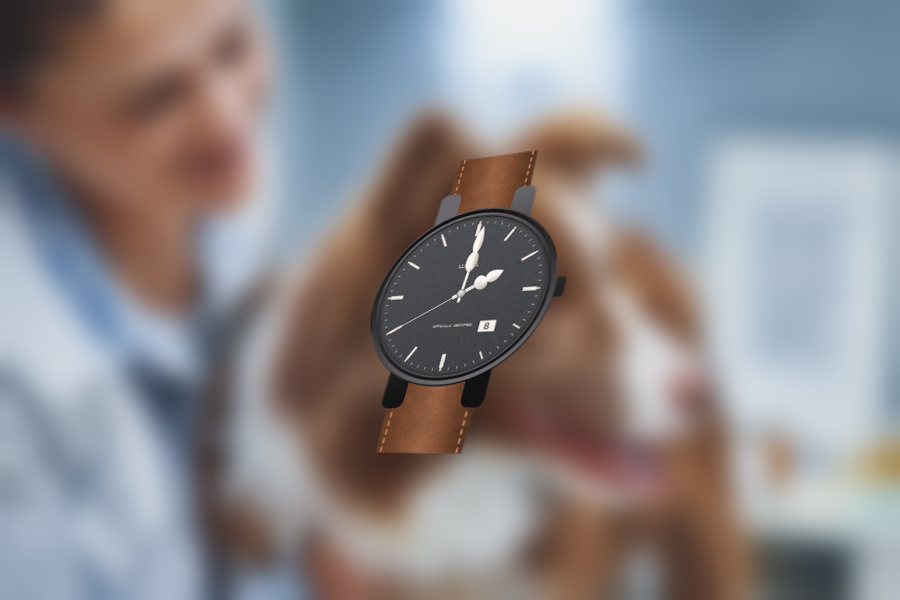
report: 2h00m40s
